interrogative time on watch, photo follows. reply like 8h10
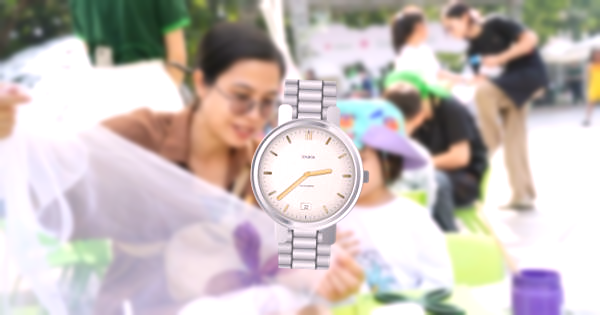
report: 2h38
